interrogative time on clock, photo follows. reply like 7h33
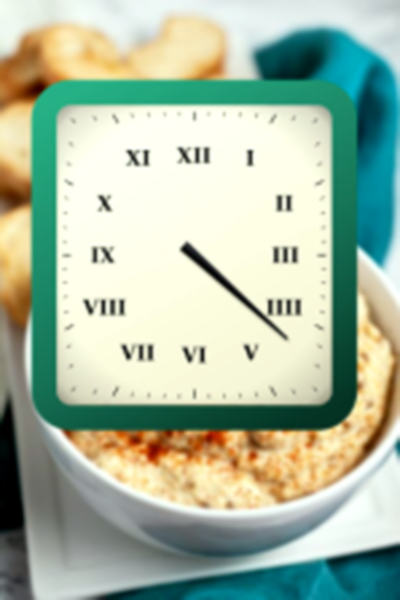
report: 4h22
